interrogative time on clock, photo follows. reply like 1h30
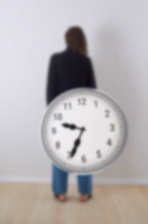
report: 9h34
